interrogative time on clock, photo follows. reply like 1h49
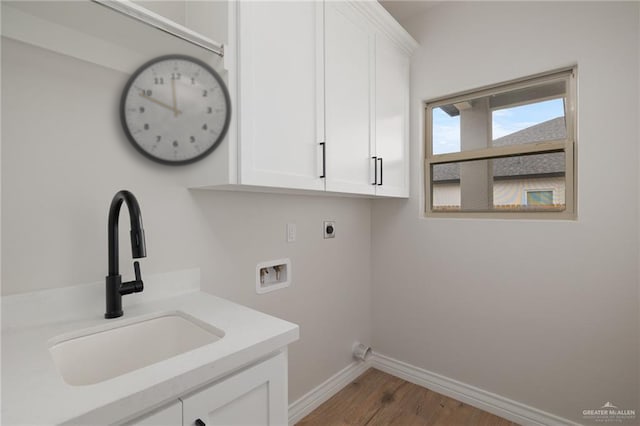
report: 11h49
